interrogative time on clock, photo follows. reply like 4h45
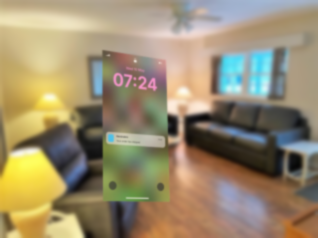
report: 7h24
